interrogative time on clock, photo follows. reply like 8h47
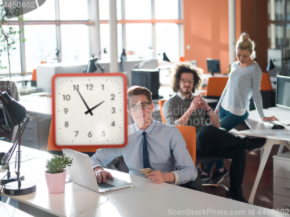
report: 1h55
